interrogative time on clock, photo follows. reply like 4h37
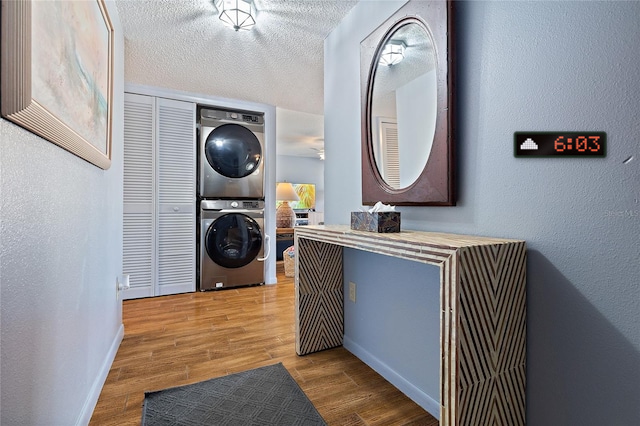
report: 6h03
